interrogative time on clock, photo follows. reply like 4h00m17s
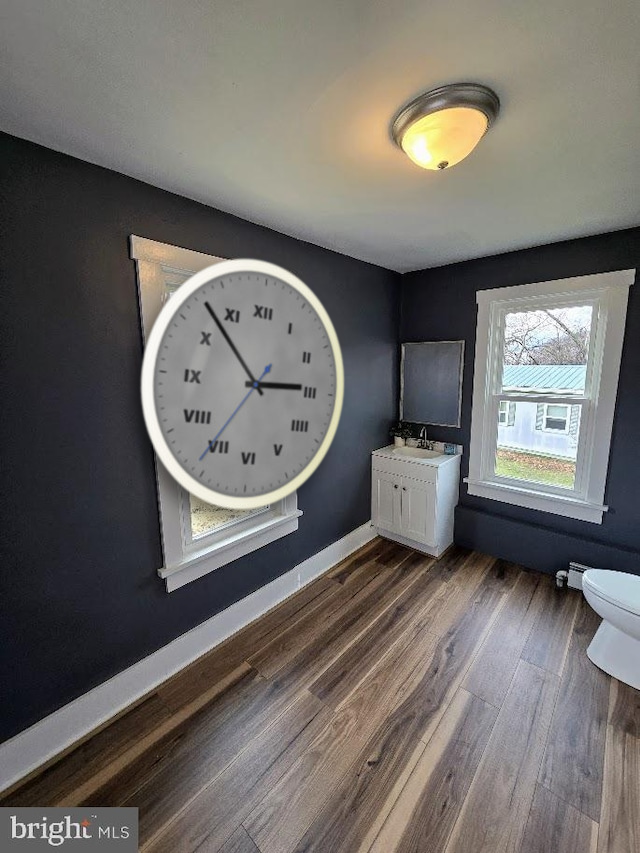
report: 2h52m36s
